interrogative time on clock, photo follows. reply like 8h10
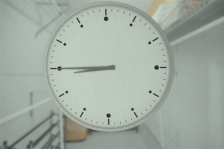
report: 8h45
